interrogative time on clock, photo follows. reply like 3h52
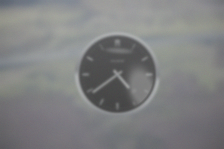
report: 4h39
